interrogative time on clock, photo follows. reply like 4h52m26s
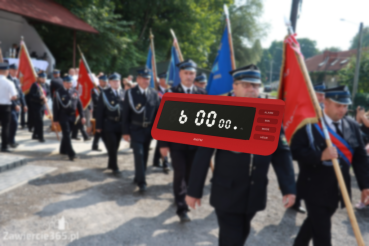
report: 6h00m00s
